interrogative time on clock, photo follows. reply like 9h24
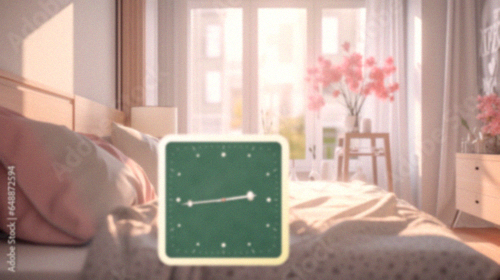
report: 2h44
